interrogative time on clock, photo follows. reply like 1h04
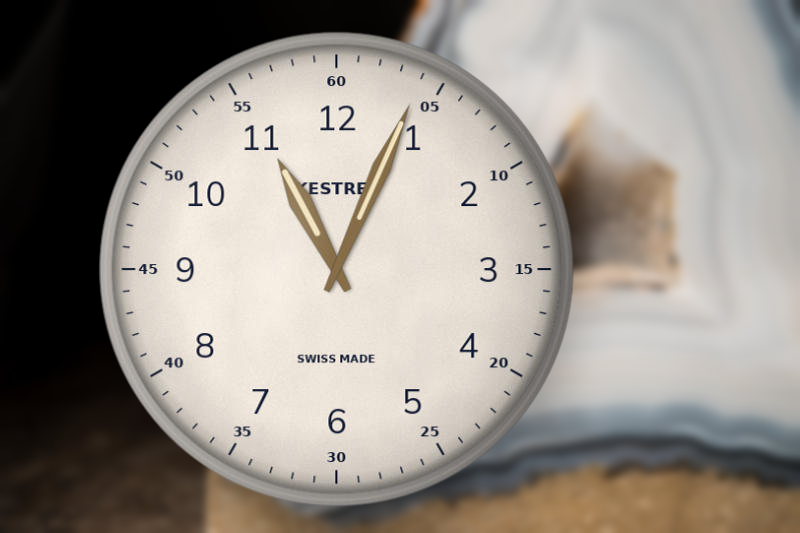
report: 11h04
